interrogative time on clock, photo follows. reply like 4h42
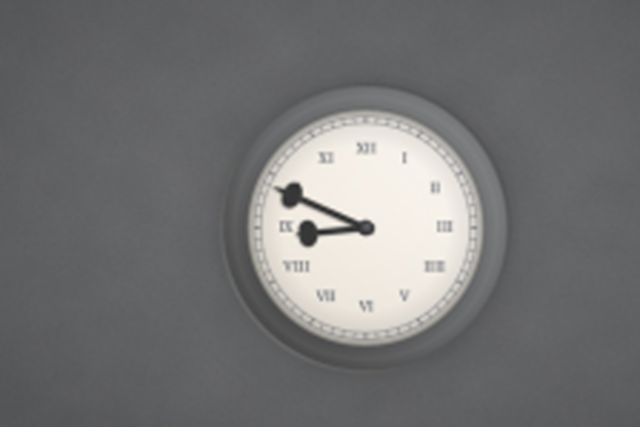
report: 8h49
